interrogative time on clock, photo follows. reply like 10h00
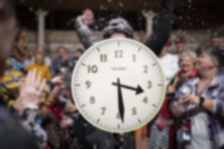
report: 3h29
